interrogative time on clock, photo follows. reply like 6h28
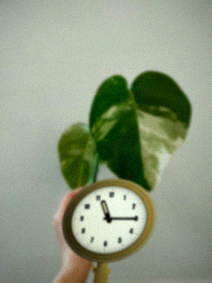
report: 11h15
